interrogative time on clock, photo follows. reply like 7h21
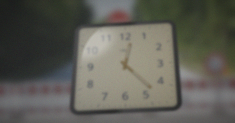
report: 12h23
